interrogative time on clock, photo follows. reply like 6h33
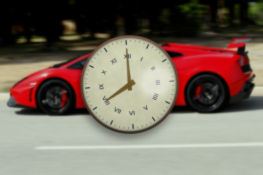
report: 8h00
